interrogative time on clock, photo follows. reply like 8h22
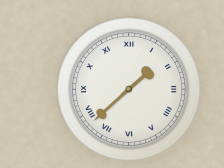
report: 1h38
